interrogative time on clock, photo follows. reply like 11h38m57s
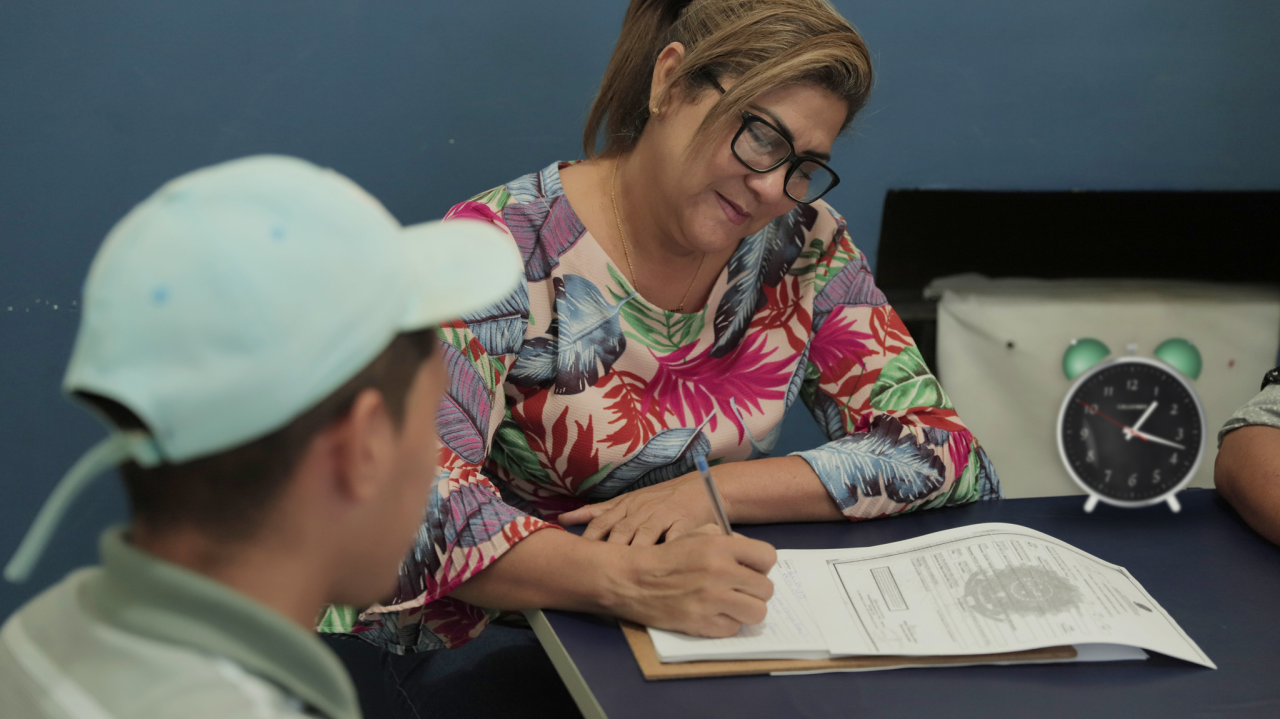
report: 1h17m50s
